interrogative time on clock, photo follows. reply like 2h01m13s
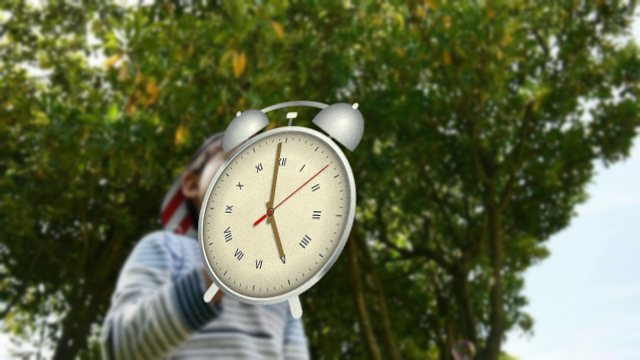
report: 4h59m08s
